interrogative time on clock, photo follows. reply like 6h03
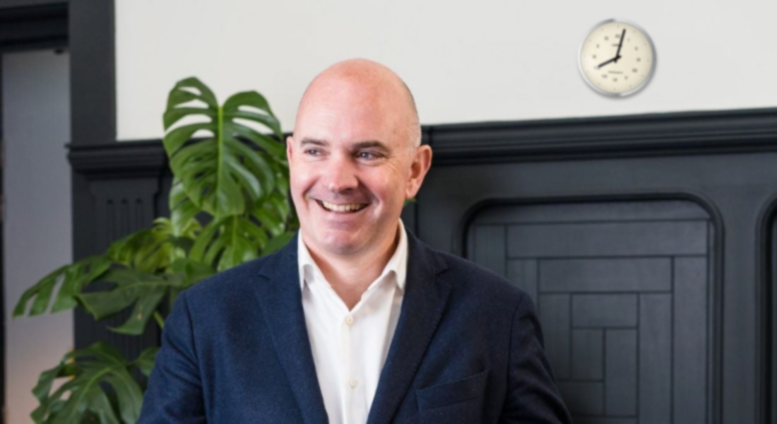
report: 8h02
